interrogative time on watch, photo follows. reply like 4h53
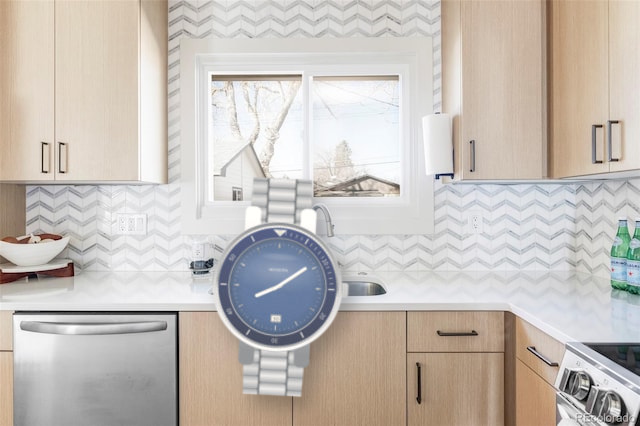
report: 8h09
